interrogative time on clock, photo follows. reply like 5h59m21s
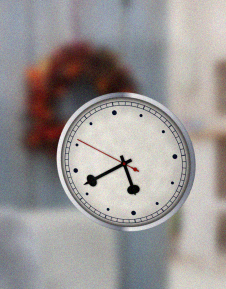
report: 5h41m51s
